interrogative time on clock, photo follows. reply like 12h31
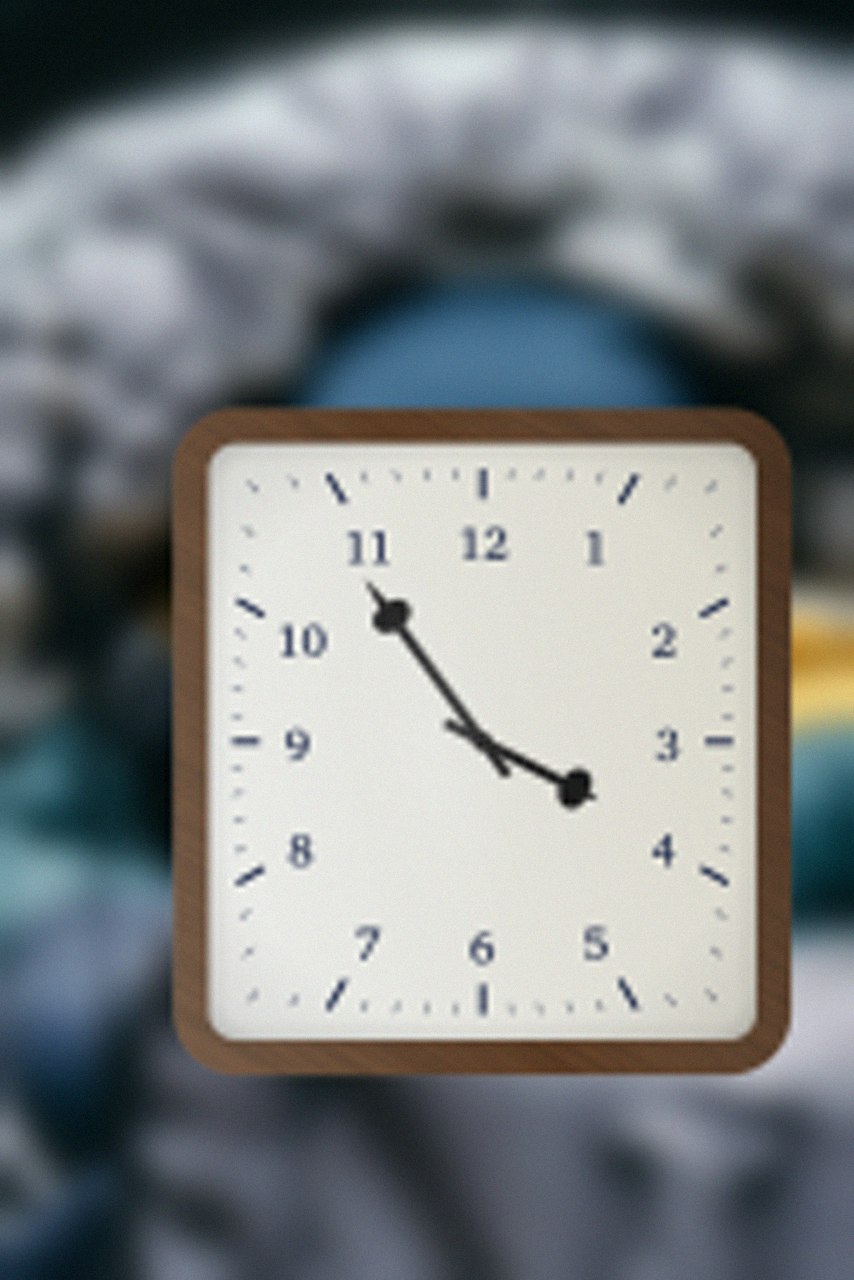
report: 3h54
